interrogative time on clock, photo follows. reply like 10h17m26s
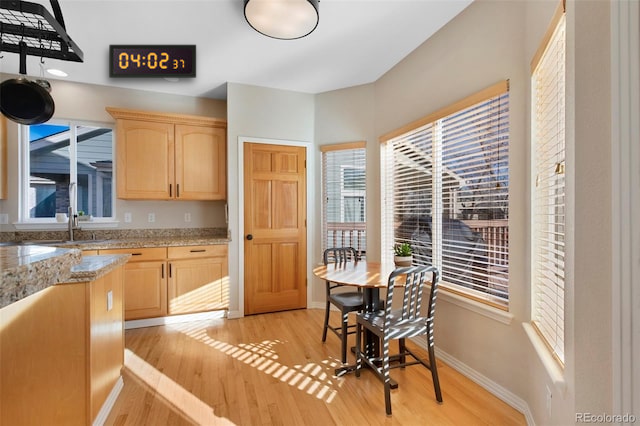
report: 4h02m37s
